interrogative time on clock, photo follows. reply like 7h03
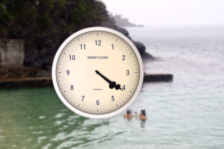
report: 4h21
